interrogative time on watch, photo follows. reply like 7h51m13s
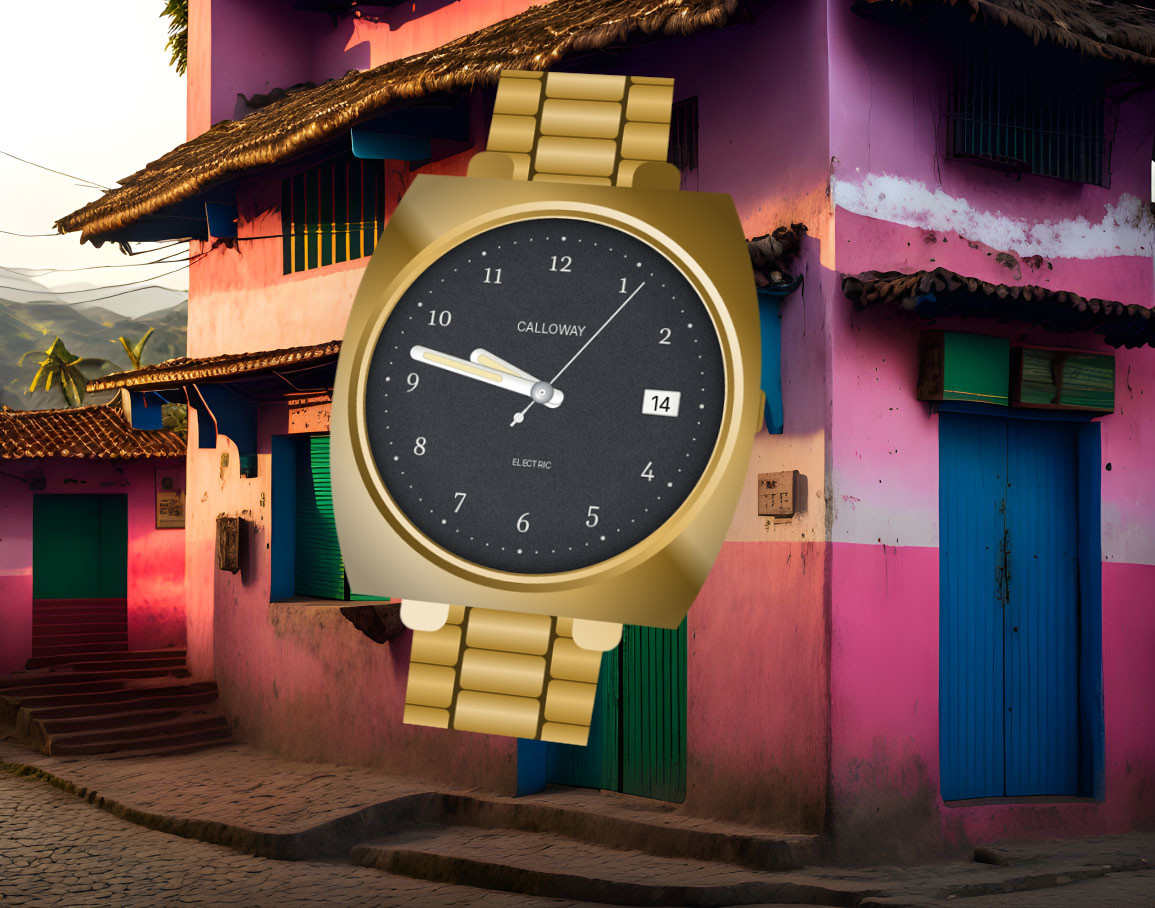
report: 9h47m06s
